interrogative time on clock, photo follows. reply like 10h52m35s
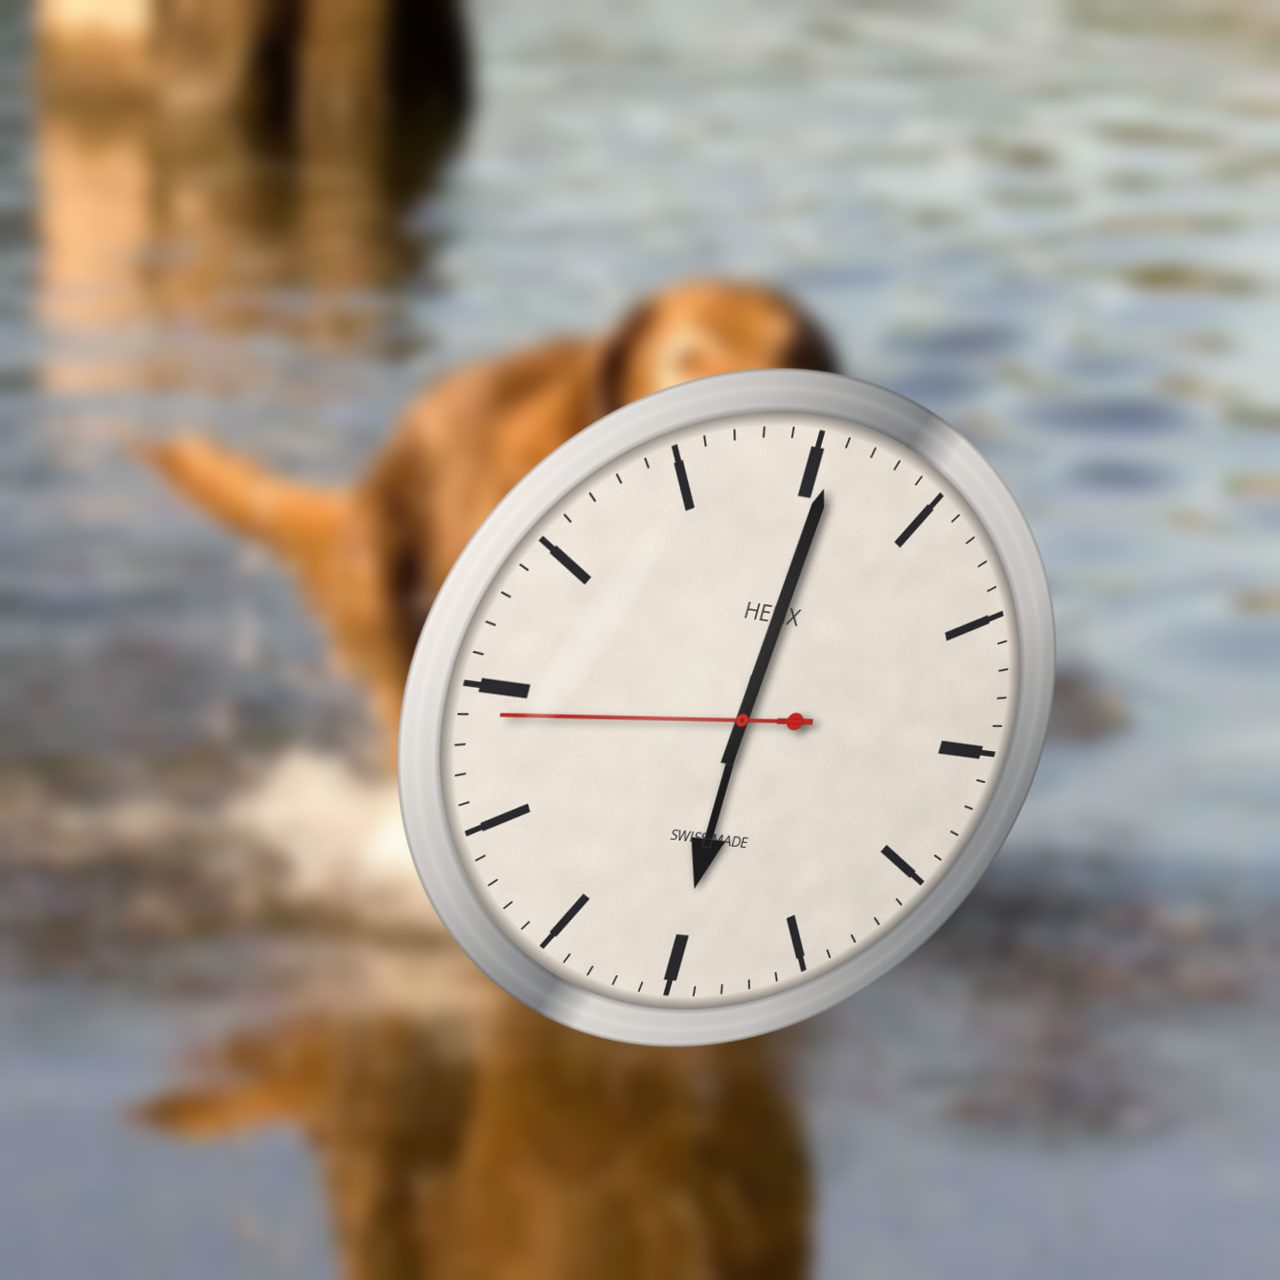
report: 6h00m44s
